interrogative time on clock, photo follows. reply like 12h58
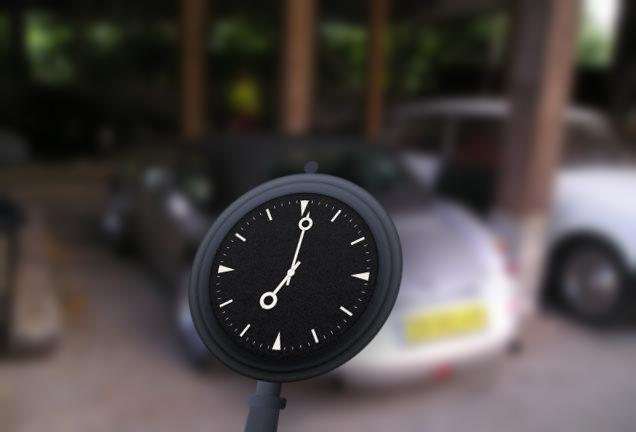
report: 7h01
